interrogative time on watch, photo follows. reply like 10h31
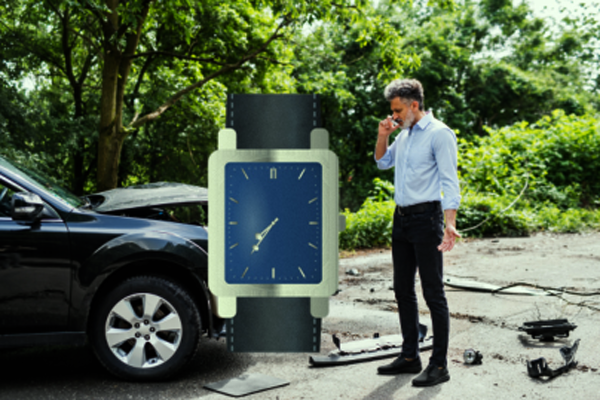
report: 7h36
